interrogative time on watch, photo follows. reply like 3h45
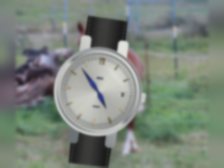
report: 4h53
